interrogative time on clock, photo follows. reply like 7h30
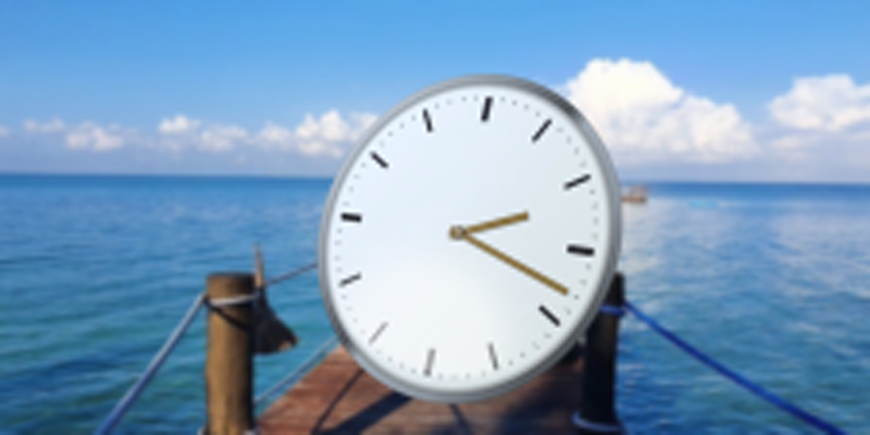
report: 2h18
